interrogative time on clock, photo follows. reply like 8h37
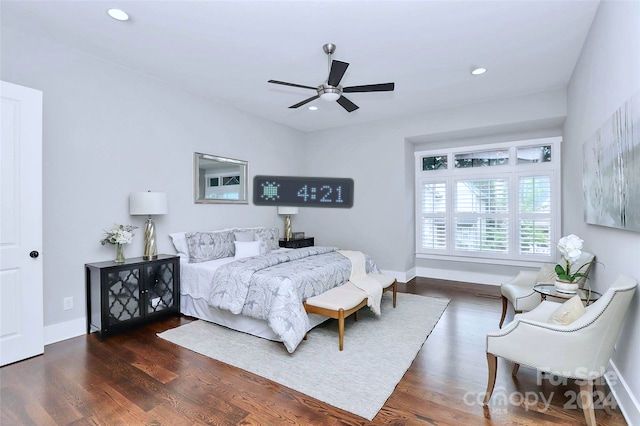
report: 4h21
